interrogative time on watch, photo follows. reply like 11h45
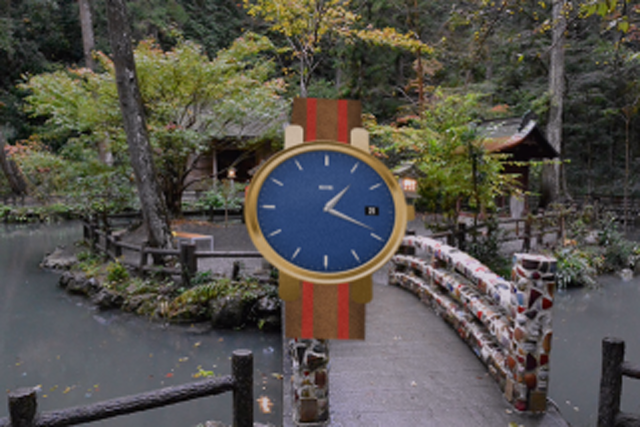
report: 1h19
